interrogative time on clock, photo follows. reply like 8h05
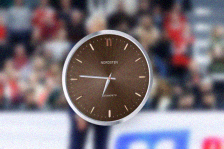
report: 6h46
